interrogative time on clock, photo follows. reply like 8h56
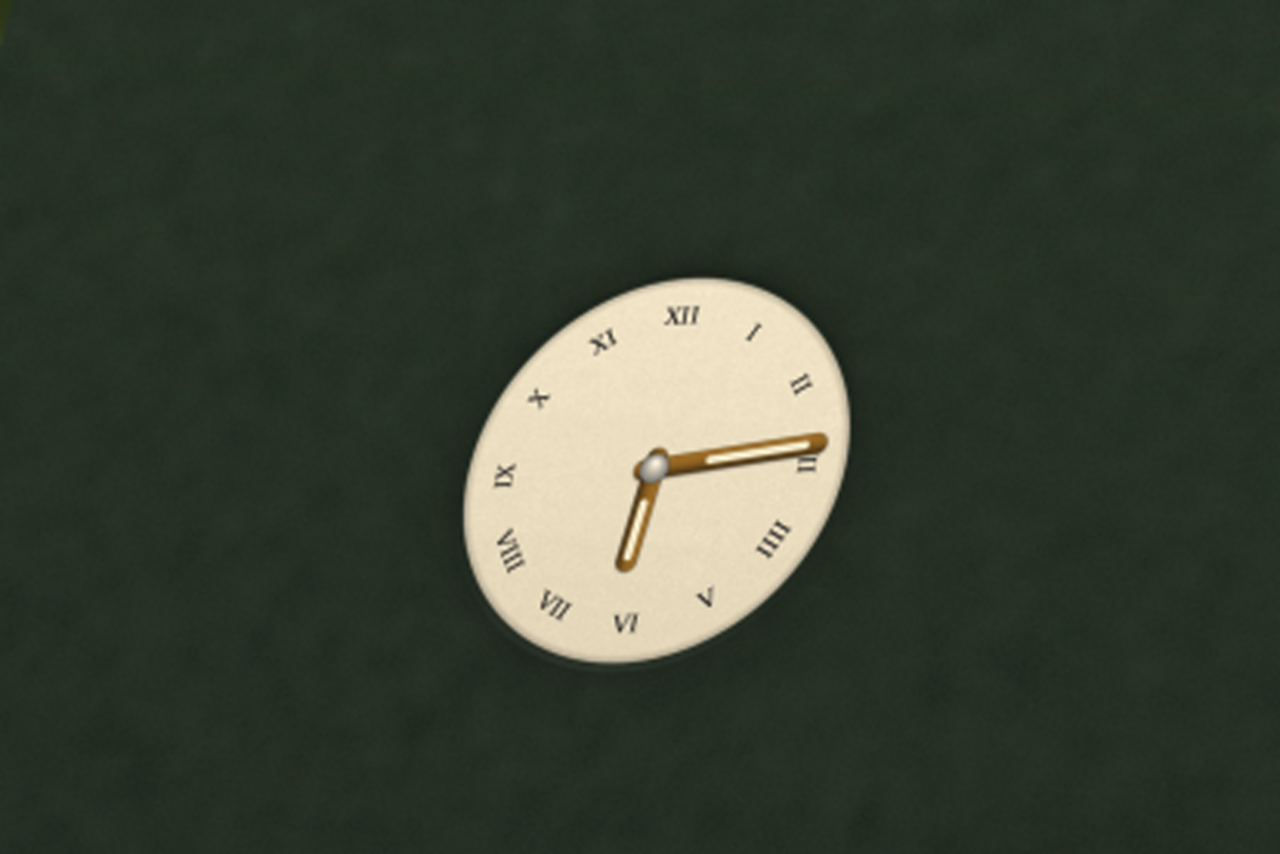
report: 6h14
